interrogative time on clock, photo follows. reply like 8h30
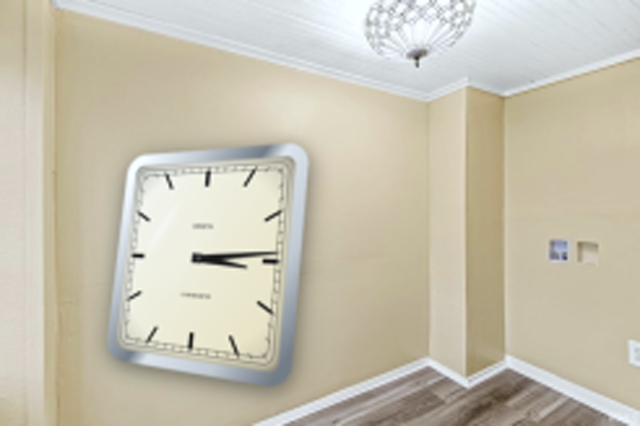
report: 3h14
